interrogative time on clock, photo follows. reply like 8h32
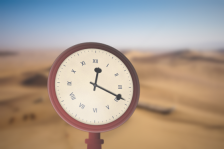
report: 12h19
